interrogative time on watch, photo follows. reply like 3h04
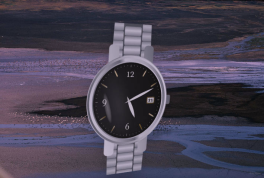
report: 5h11
